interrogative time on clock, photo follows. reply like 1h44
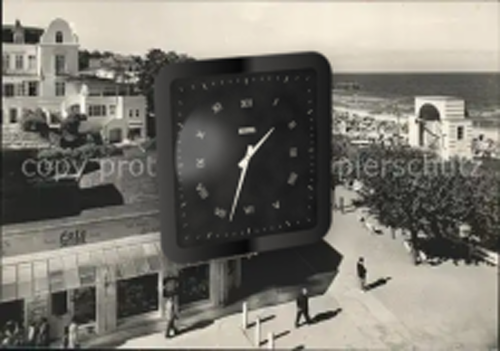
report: 1h33
